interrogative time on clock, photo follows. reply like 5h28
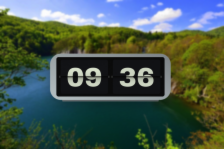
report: 9h36
